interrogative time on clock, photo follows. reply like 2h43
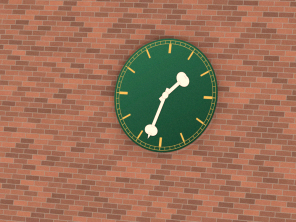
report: 1h33
